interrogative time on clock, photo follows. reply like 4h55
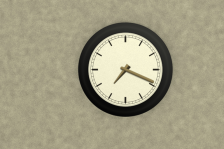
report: 7h19
